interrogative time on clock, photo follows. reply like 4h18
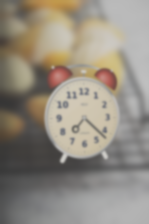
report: 7h22
